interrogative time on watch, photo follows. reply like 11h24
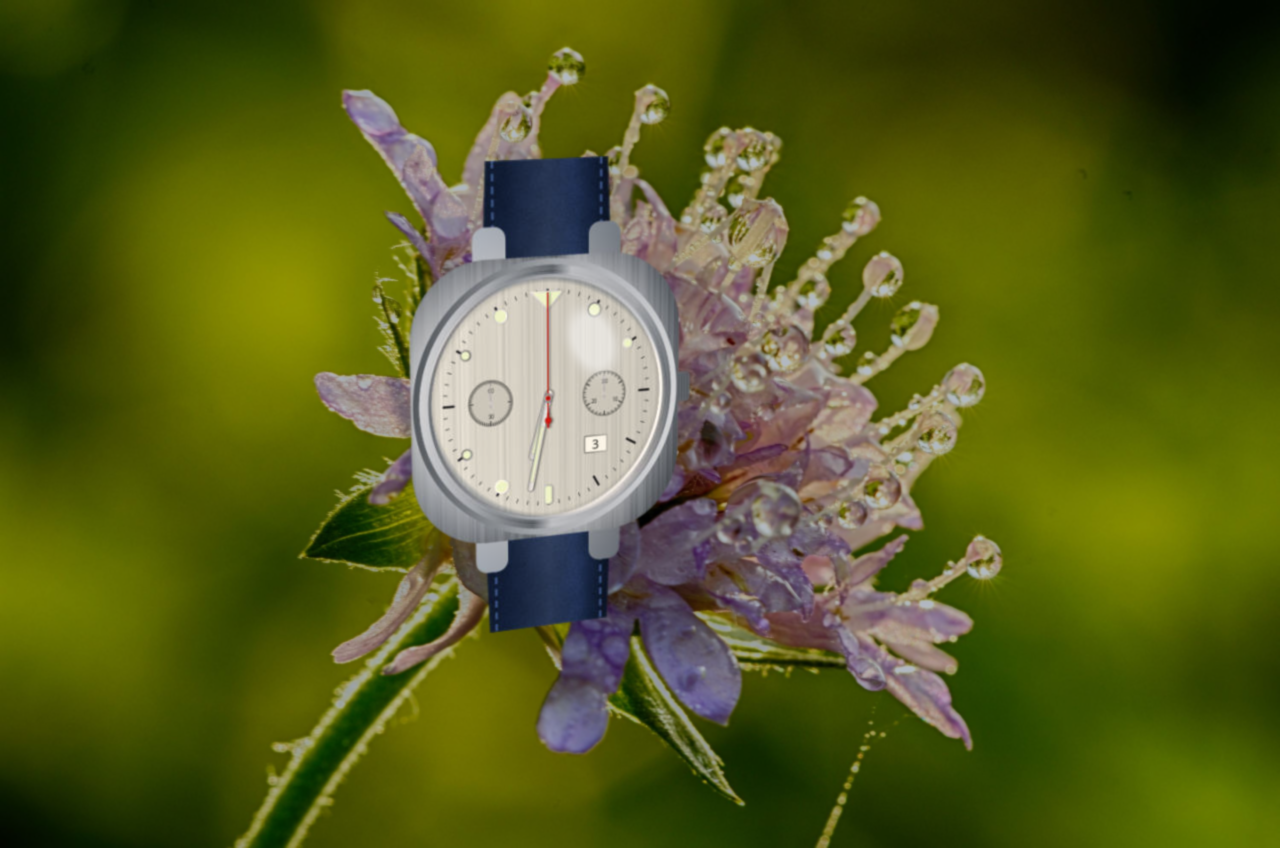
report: 6h32
